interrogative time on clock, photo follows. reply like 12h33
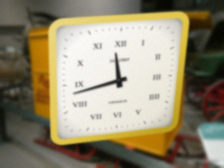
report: 11h43
